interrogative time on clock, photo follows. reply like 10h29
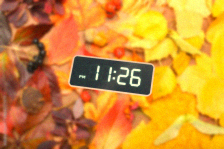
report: 11h26
